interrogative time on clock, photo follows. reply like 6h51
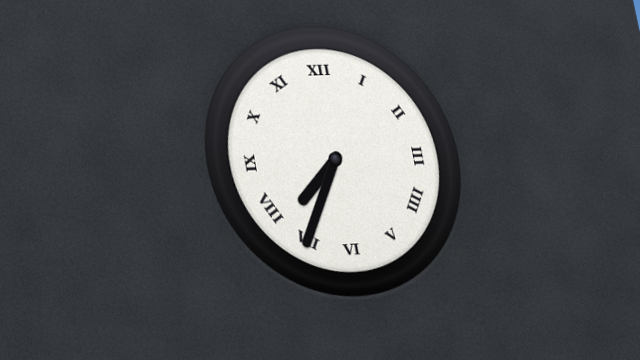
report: 7h35
